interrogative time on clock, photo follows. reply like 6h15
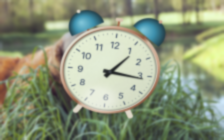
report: 1h16
